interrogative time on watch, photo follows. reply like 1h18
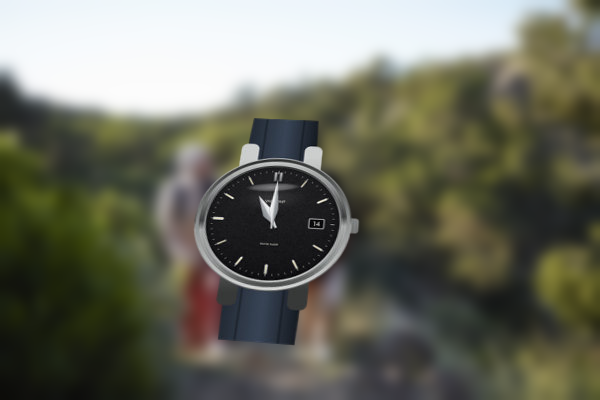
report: 11h00
